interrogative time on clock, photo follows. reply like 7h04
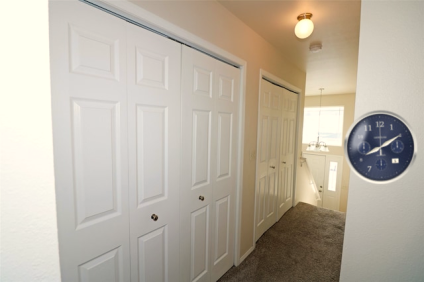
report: 8h10
